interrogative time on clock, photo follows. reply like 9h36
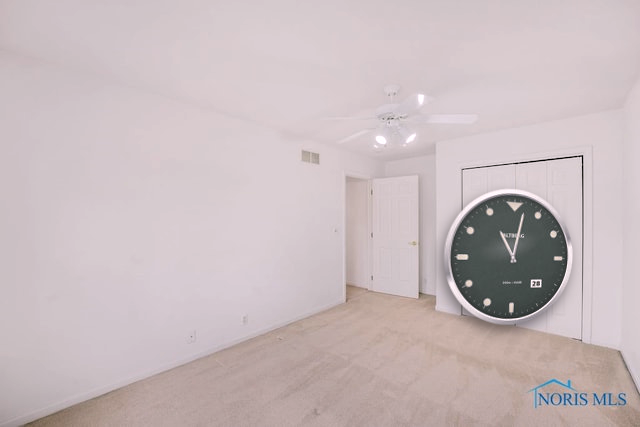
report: 11h02
